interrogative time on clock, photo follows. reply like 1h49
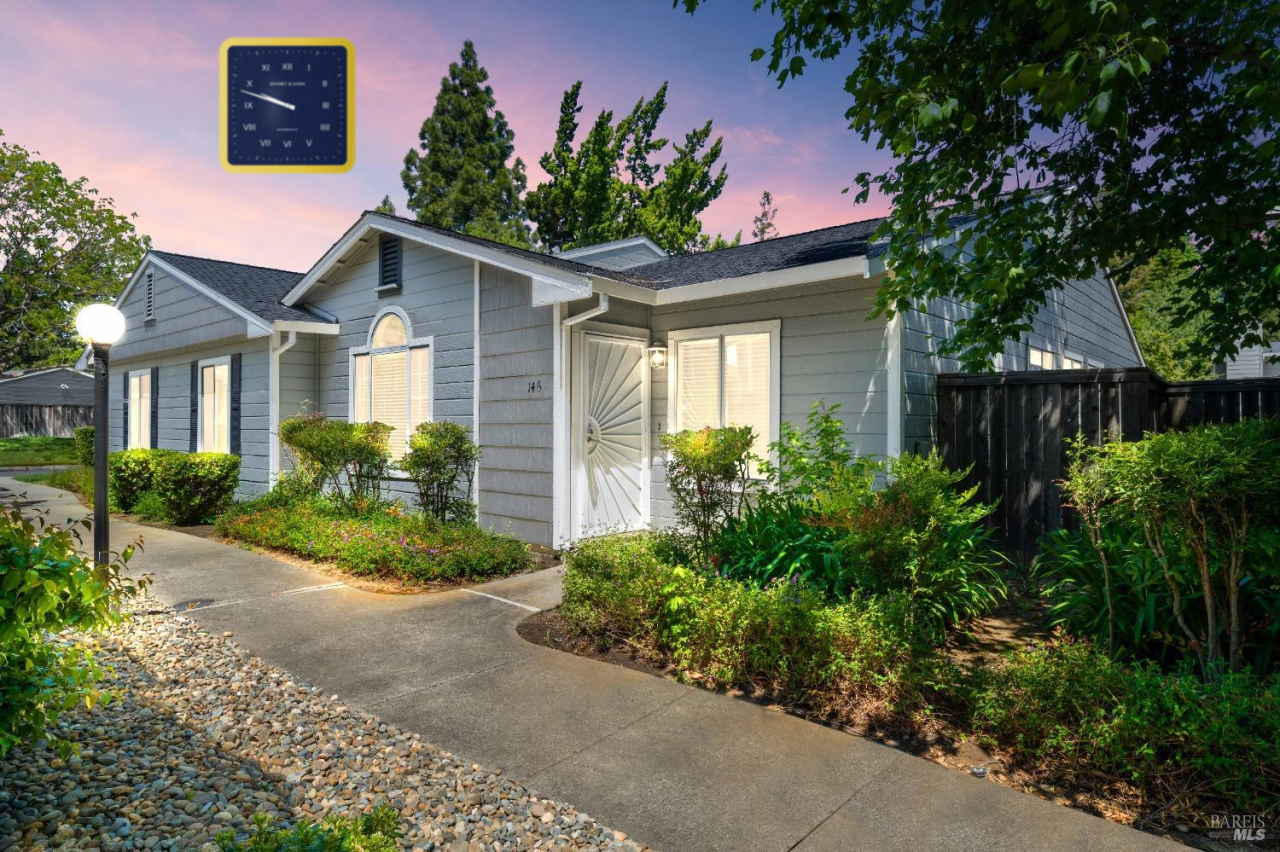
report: 9h48
